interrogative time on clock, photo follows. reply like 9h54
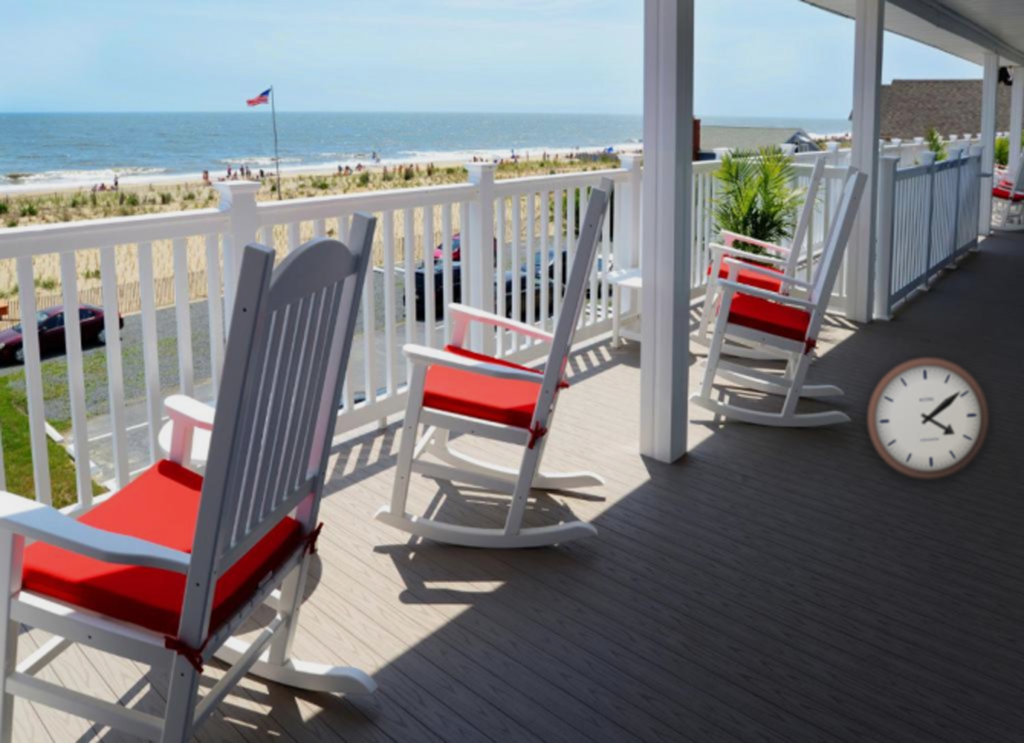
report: 4h09
